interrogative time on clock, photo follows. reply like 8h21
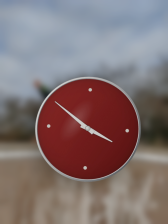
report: 3h51
